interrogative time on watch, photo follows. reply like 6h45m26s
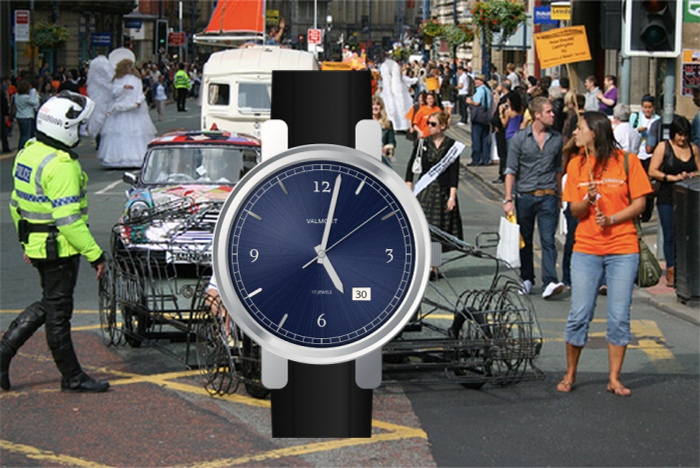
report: 5h02m09s
